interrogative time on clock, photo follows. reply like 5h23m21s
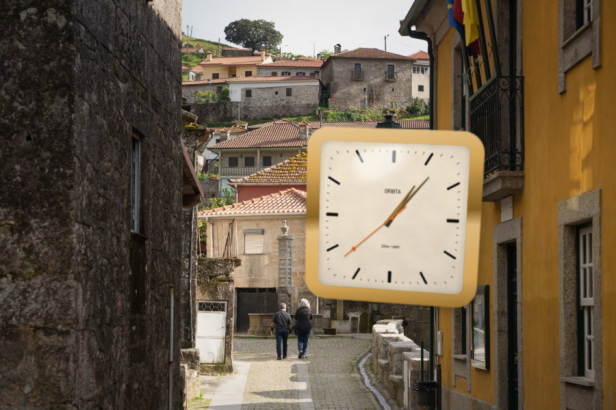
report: 1h06m38s
